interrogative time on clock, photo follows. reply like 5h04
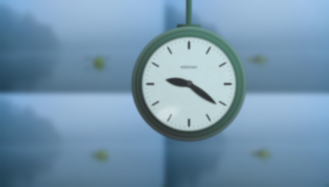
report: 9h21
